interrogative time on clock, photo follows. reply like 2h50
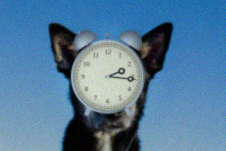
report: 2h16
